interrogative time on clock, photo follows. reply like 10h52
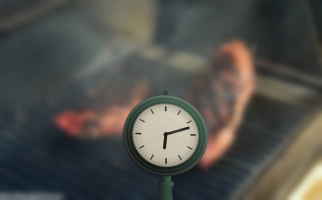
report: 6h12
